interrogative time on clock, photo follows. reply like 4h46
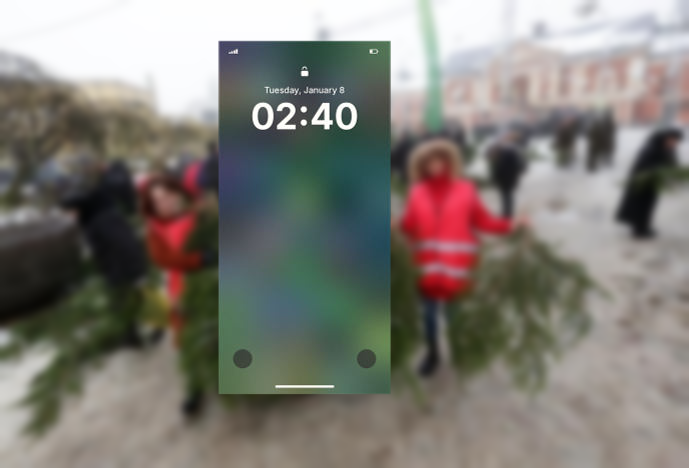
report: 2h40
